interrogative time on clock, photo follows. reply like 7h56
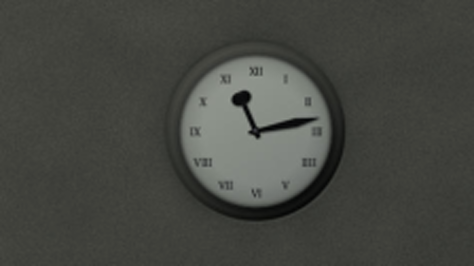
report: 11h13
